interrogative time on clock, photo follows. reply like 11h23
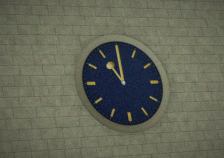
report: 11h00
